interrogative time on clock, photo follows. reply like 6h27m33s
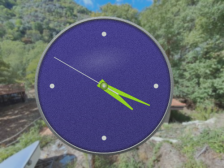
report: 4h18m50s
